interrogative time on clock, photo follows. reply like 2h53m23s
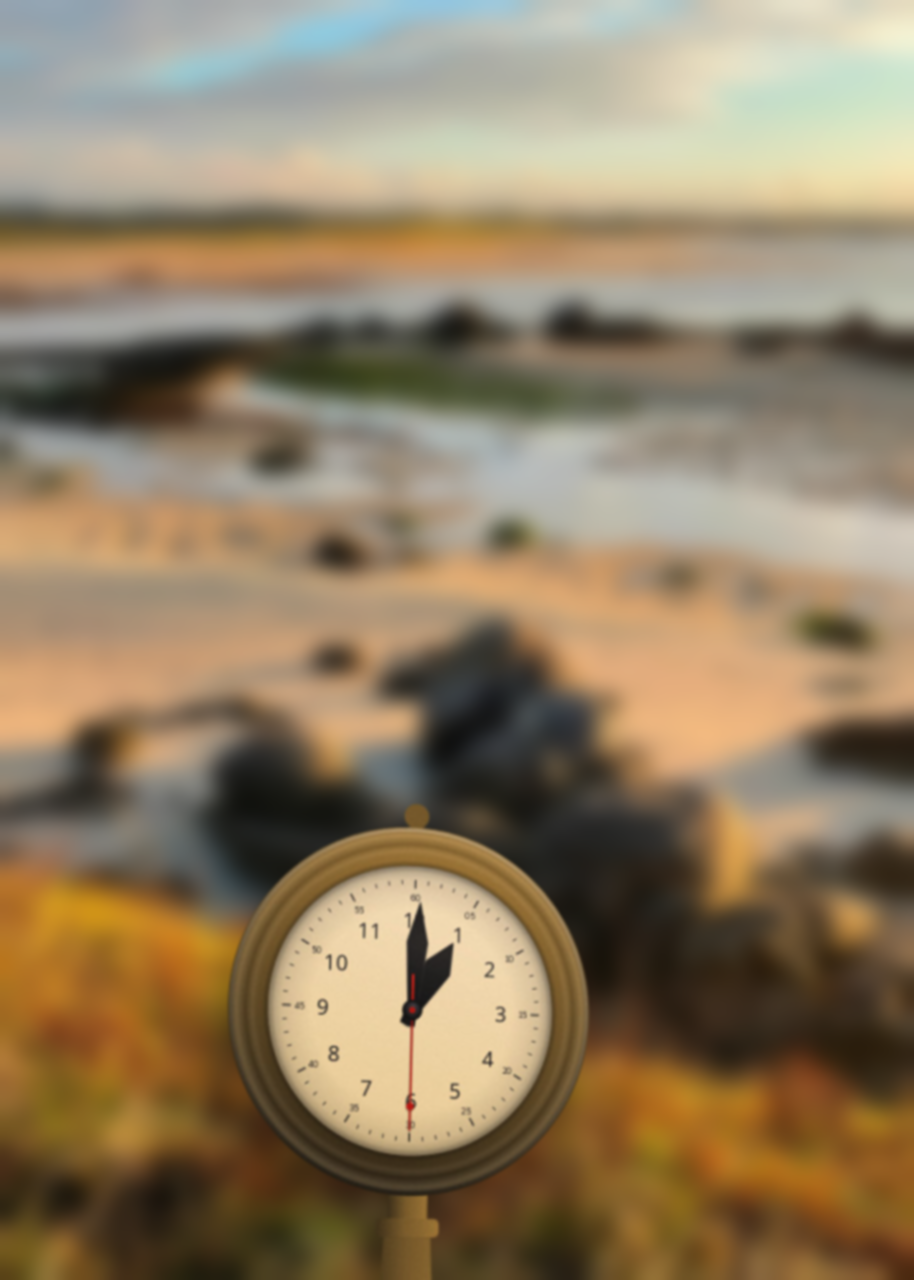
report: 1h00m30s
